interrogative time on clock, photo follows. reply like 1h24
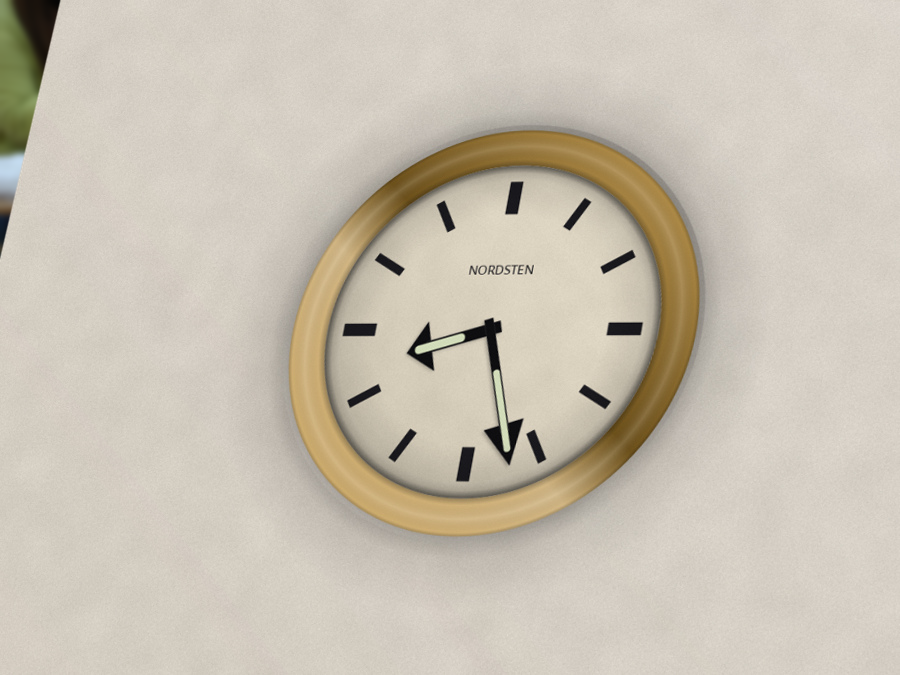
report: 8h27
